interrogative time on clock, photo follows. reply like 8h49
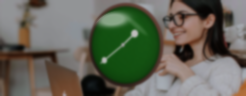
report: 1h39
